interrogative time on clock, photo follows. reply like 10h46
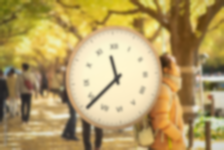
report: 11h39
